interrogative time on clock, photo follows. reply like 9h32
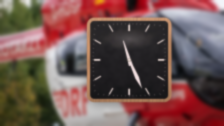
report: 11h26
